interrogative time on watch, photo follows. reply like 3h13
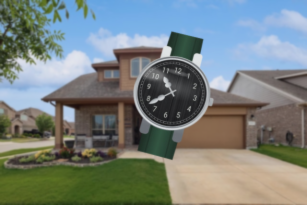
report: 10h38
